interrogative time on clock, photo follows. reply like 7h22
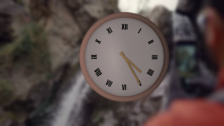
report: 4h25
